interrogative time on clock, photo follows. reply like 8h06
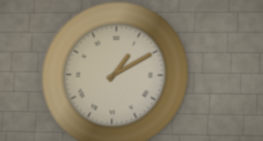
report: 1h10
